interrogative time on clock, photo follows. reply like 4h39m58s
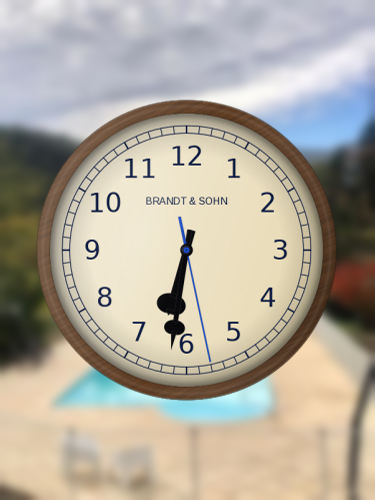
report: 6h31m28s
